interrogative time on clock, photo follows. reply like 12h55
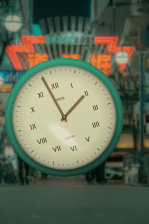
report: 1h58
